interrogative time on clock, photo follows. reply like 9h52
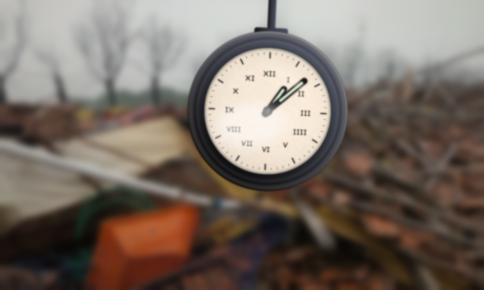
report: 1h08
